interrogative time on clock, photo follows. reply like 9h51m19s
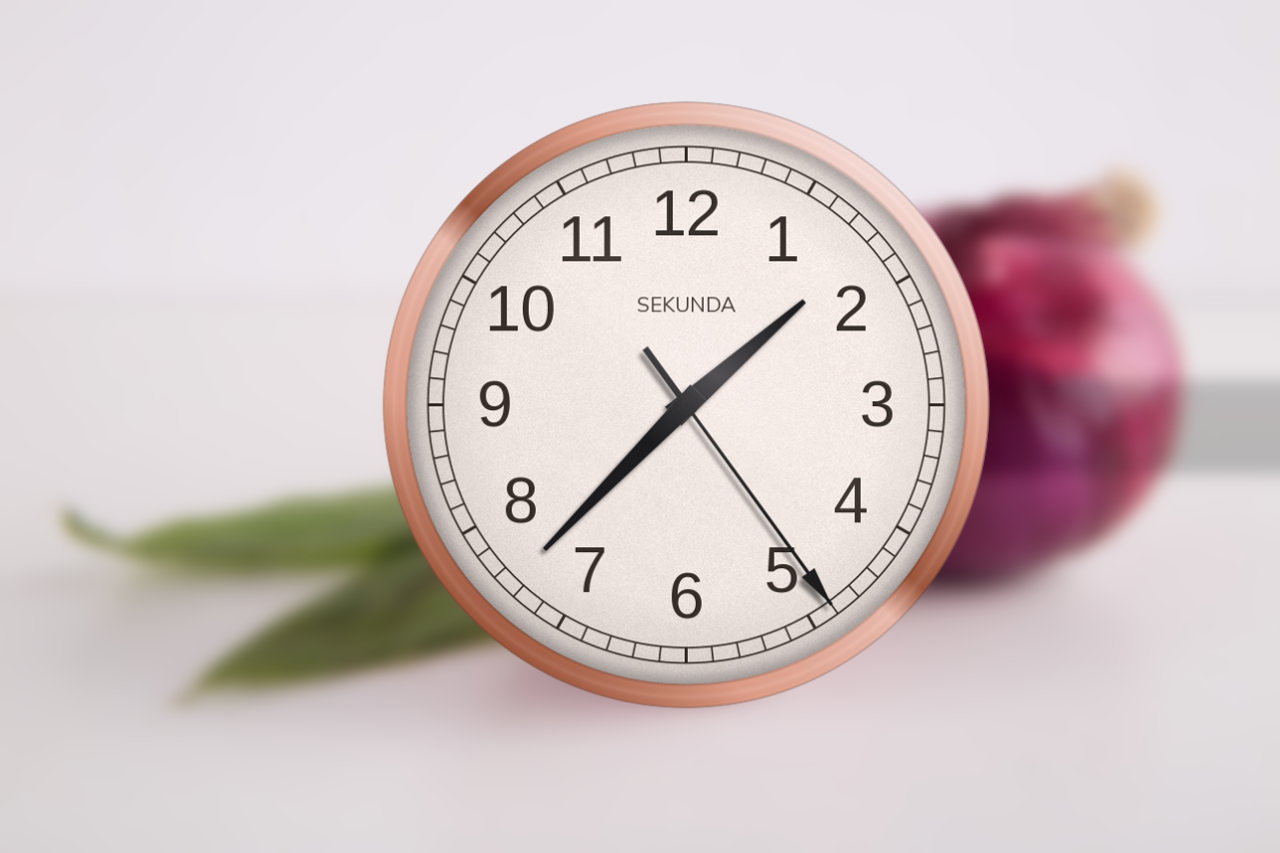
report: 1h37m24s
